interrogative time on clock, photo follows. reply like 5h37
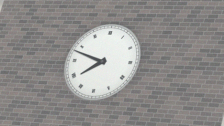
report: 7h48
